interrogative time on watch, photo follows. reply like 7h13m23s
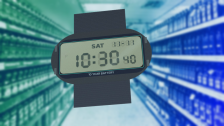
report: 10h30m40s
